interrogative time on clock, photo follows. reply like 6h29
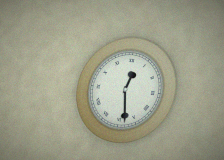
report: 12h28
